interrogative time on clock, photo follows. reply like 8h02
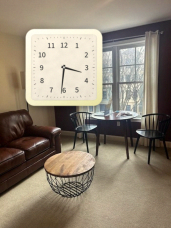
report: 3h31
